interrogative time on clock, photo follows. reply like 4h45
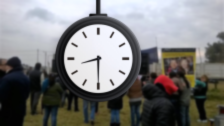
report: 8h30
